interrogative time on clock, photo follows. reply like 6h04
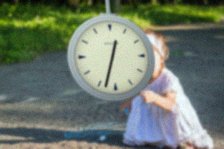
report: 12h33
